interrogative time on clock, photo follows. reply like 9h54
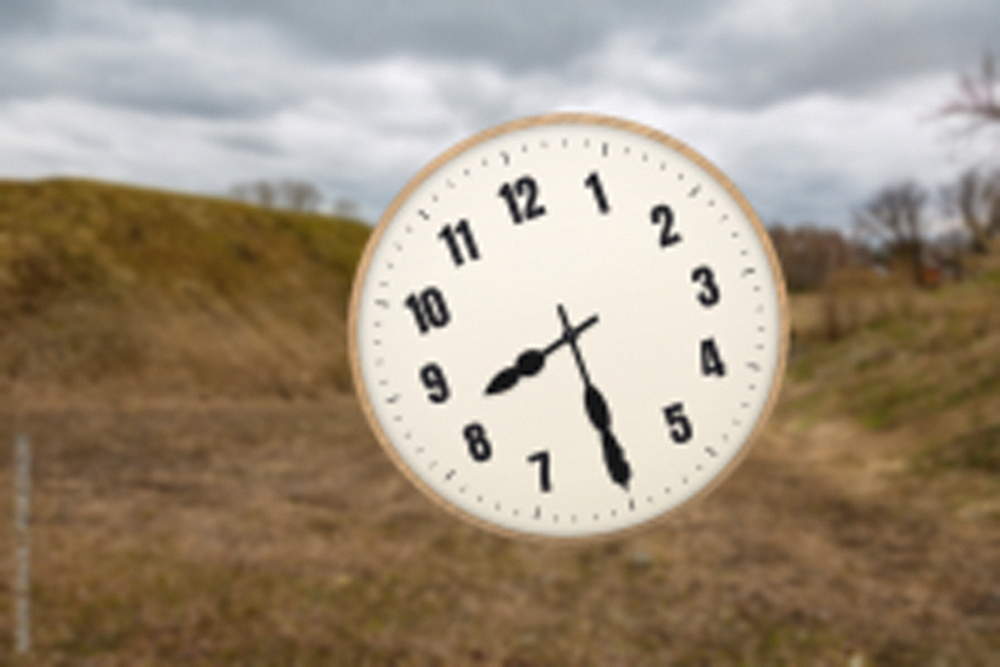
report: 8h30
